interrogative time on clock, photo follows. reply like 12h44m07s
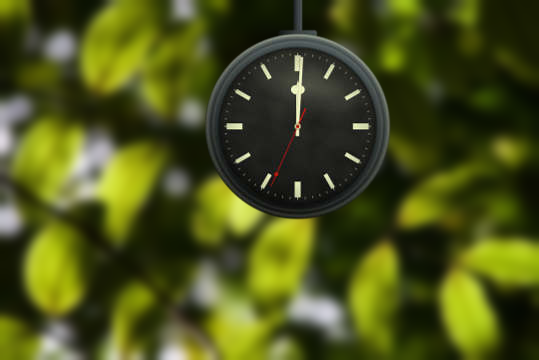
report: 12h00m34s
